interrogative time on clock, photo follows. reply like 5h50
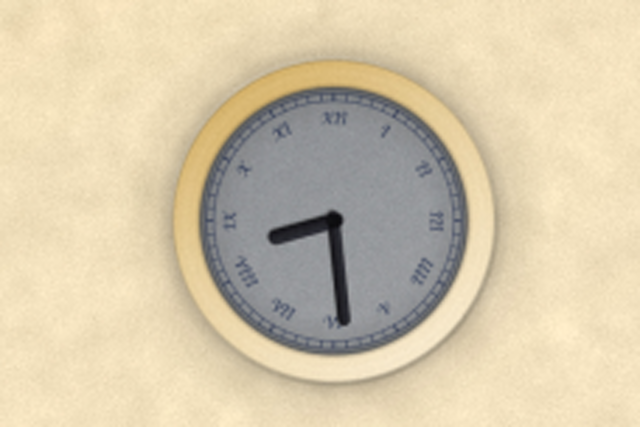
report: 8h29
